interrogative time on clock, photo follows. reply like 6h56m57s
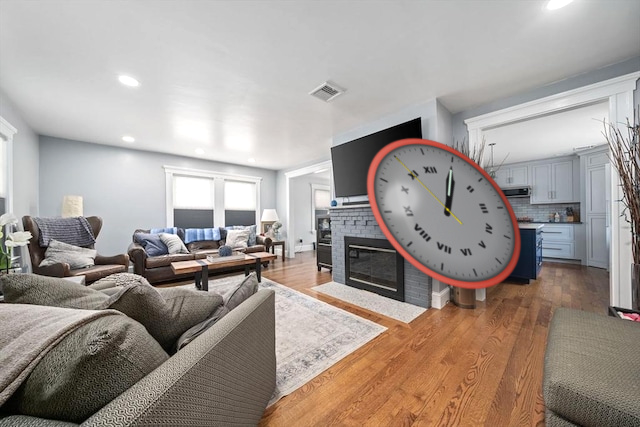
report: 1h04m55s
